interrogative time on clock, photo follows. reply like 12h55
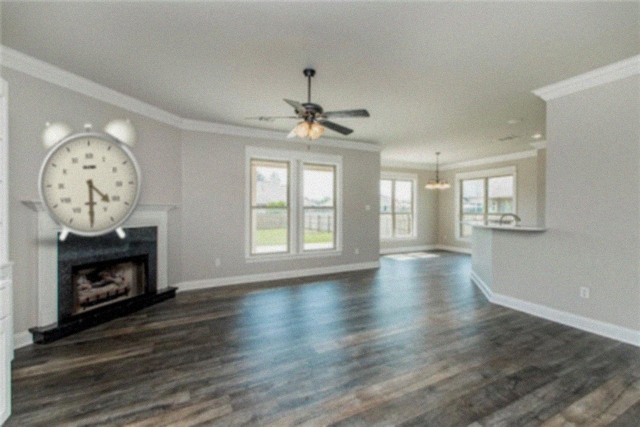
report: 4h30
